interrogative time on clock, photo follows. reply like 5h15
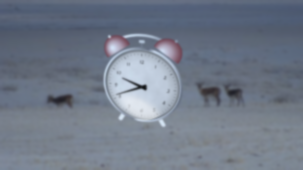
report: 9h41
